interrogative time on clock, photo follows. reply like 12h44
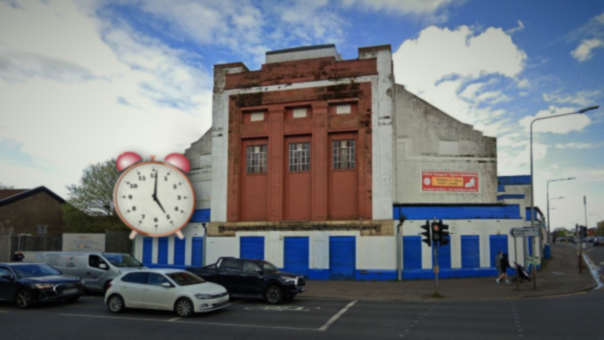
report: 5h01
